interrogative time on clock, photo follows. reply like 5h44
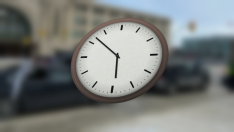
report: 5h52
